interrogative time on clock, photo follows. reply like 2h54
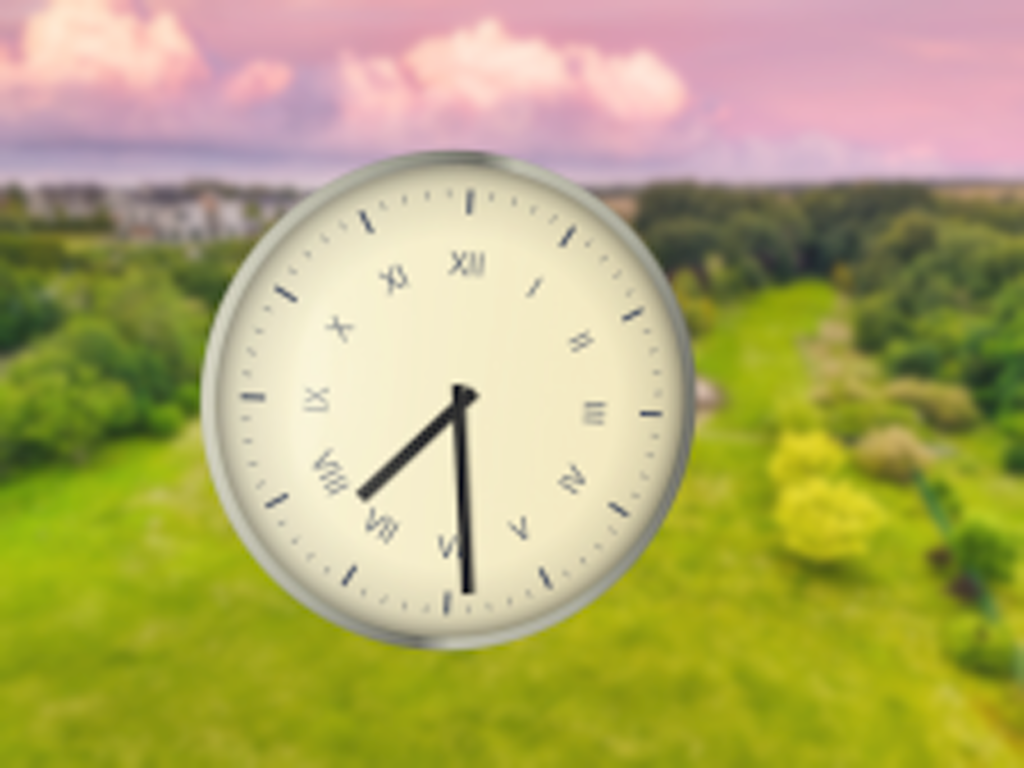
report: 7h29
